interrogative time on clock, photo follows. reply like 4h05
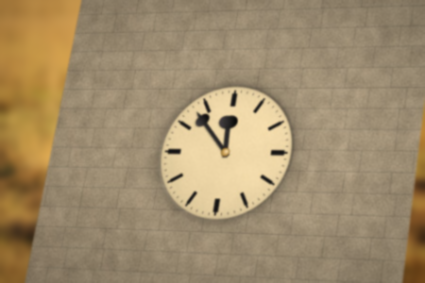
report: 11h53
